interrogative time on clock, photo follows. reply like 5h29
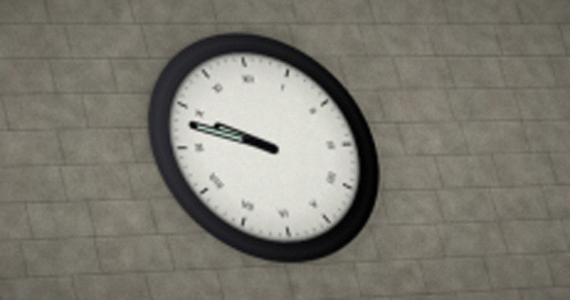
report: 9h48
